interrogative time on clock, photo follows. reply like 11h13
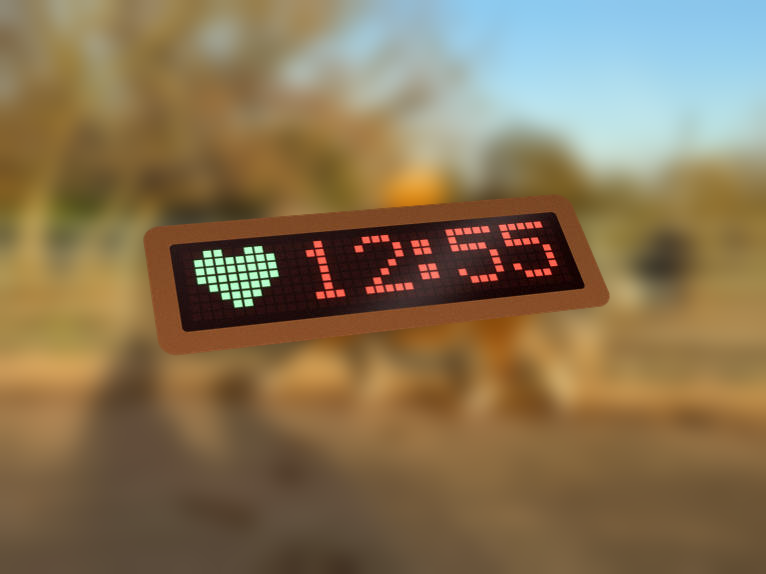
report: 12h55
